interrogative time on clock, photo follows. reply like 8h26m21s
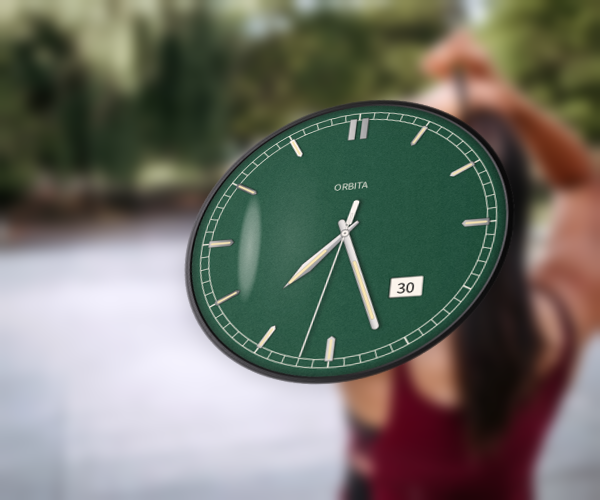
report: 7h26m32s
